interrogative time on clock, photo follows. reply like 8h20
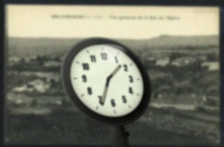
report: 1h34
